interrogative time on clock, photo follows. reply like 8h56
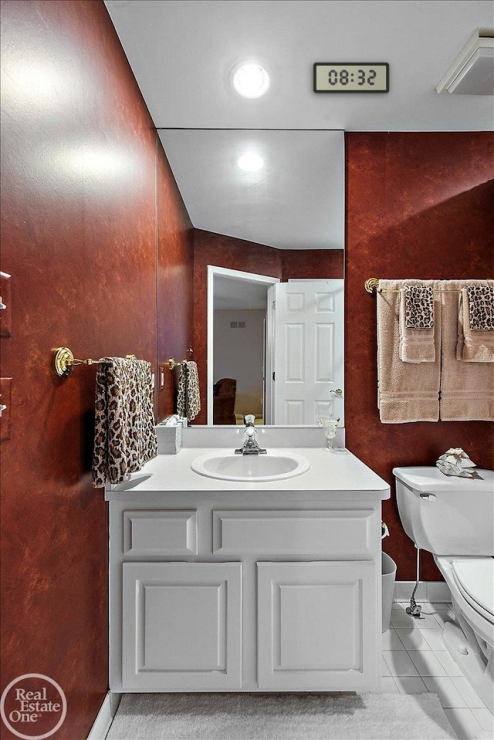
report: 8h32
